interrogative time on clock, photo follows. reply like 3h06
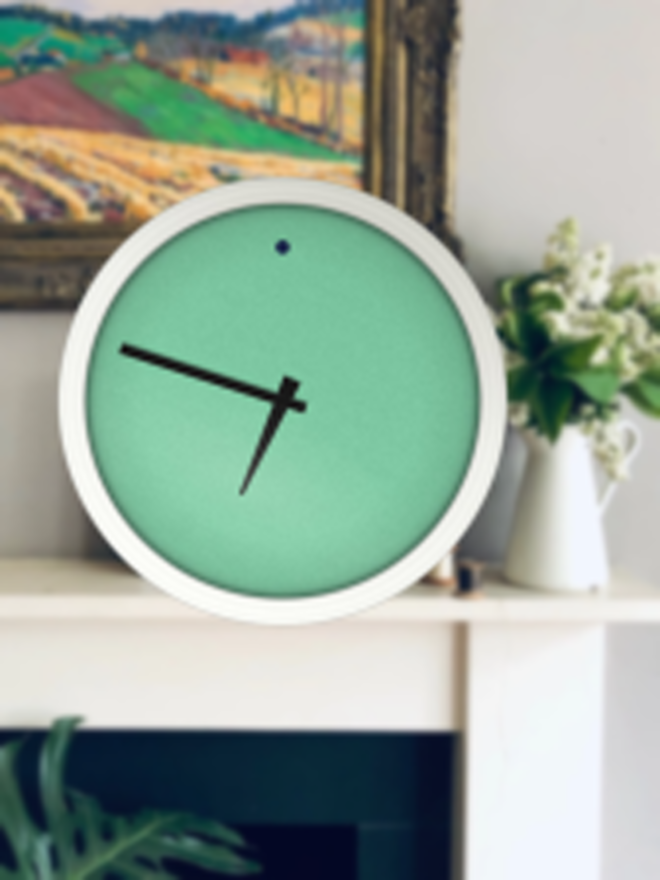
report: 6h48
